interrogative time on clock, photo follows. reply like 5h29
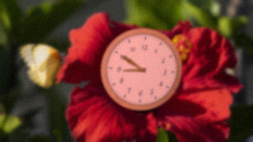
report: 8h50
